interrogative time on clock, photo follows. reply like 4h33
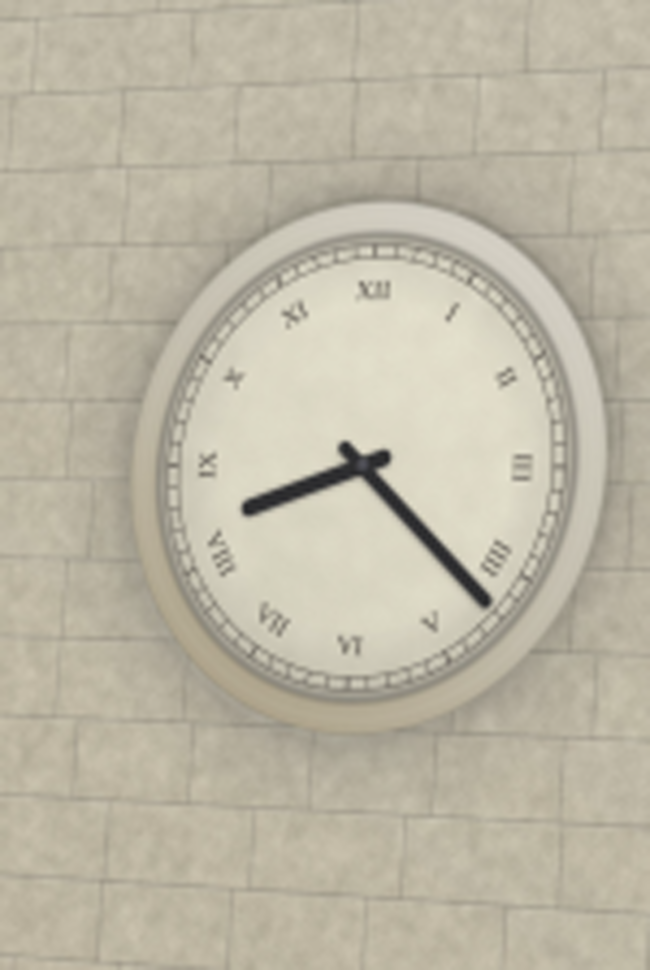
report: 8h22
